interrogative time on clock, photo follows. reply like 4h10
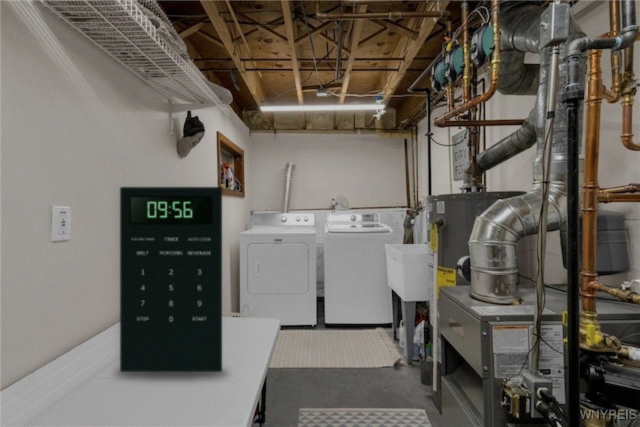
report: 9h56
